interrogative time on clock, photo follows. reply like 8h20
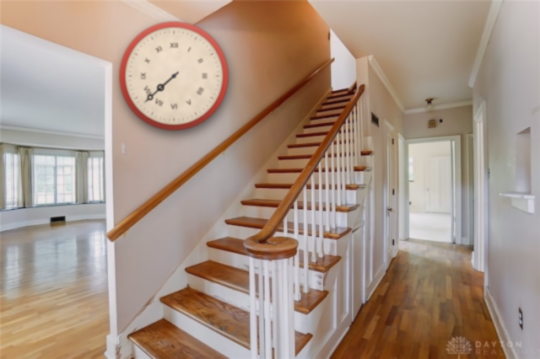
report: 7h38
